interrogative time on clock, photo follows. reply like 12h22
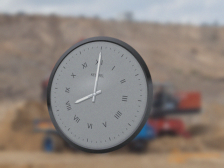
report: 8h00
